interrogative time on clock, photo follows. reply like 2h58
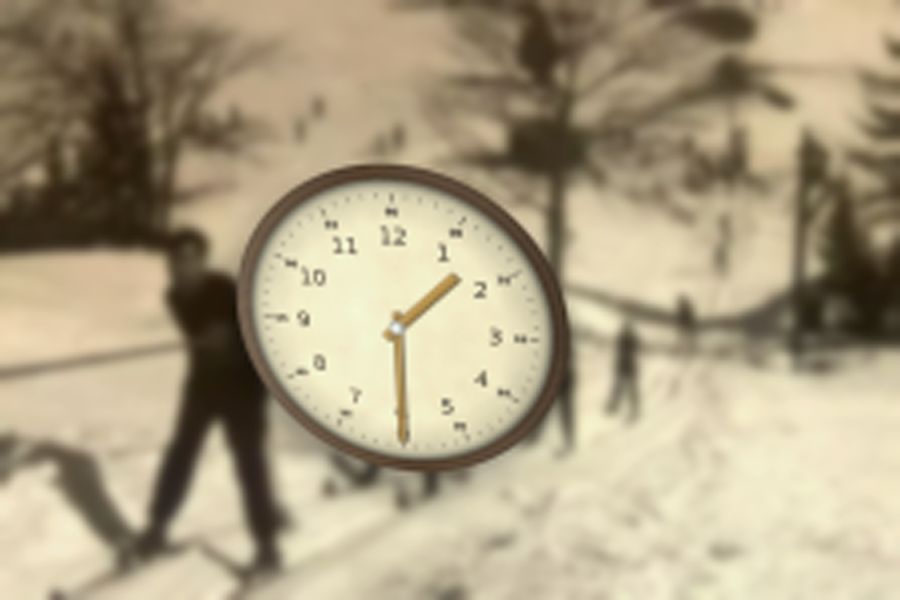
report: 1h30
